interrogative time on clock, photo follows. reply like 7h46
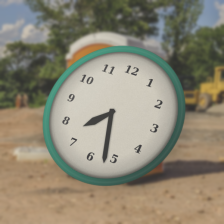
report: 7h27
